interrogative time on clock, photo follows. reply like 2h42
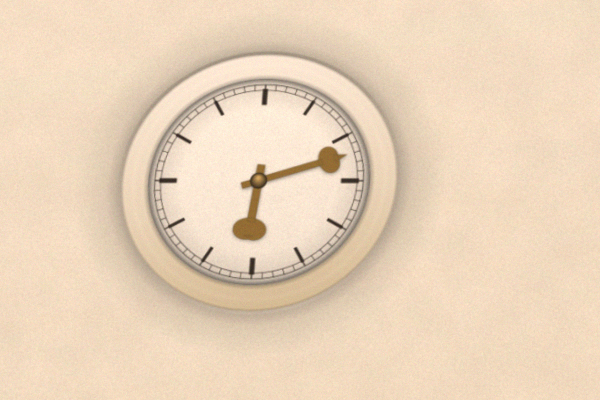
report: 6h12
